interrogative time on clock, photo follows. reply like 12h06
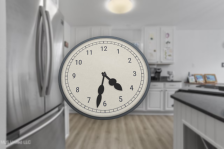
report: 4h32
